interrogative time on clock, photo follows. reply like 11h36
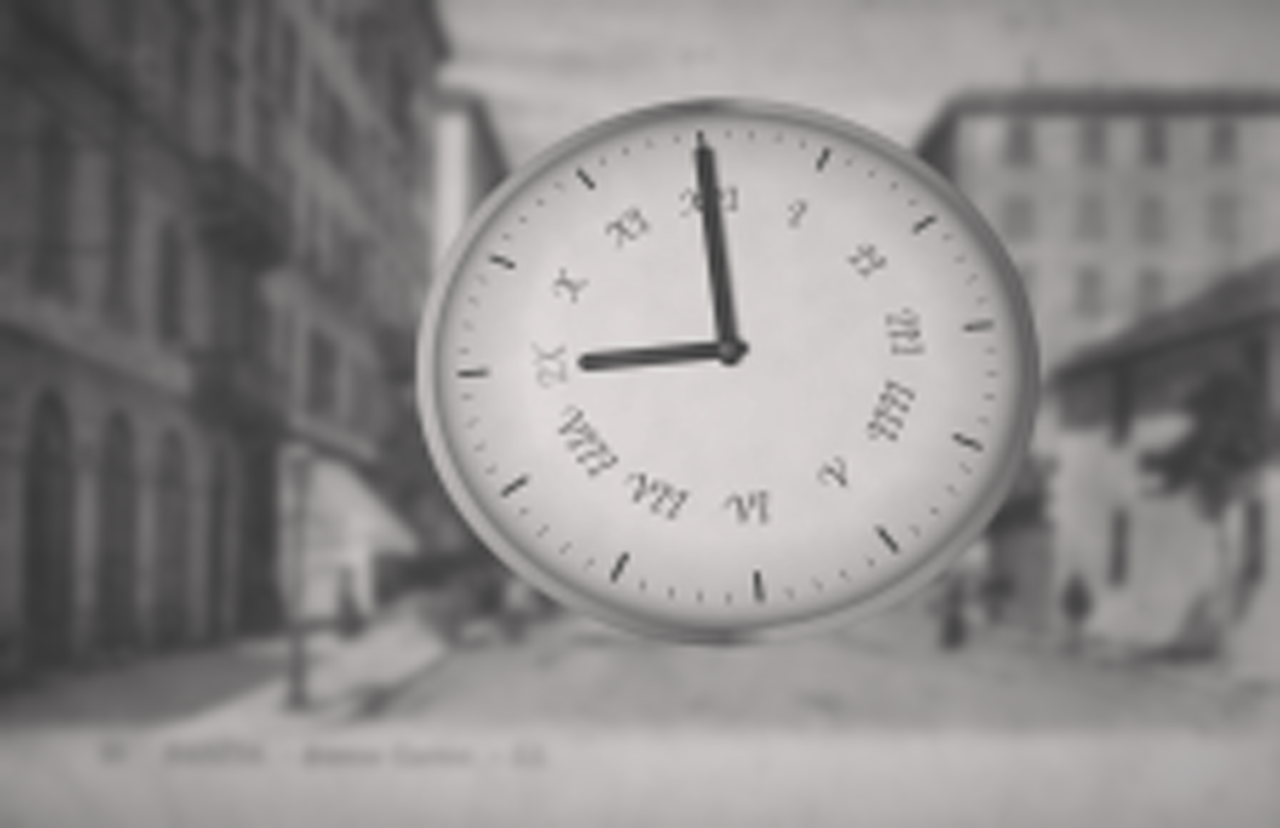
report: 9h00
